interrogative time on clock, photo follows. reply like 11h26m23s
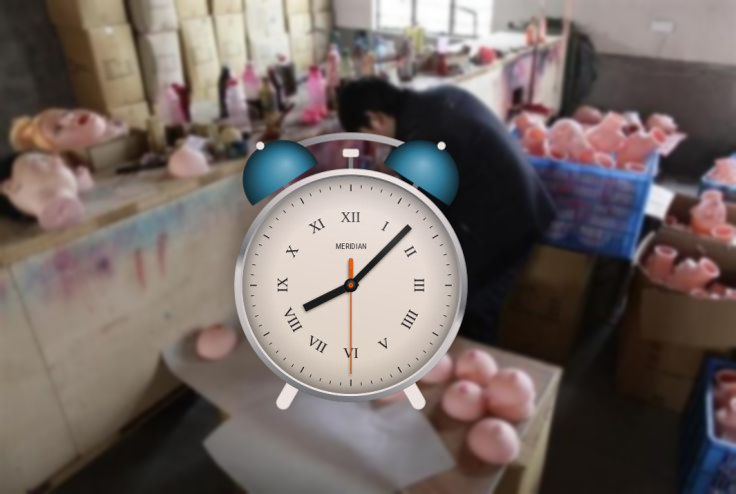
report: 8h07m30s
